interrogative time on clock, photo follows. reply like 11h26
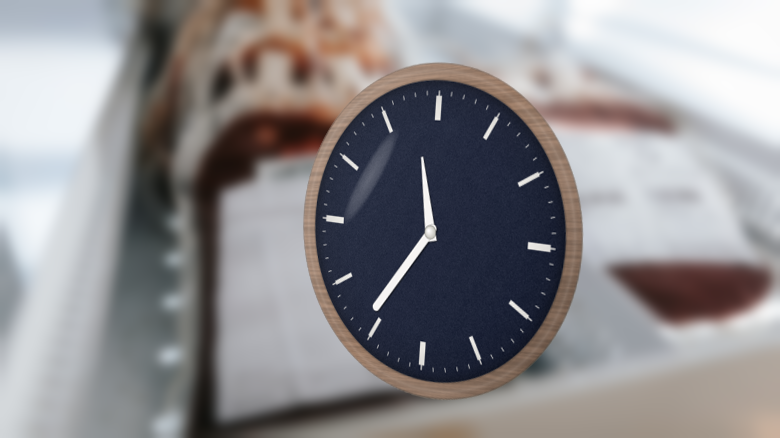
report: 11h36
